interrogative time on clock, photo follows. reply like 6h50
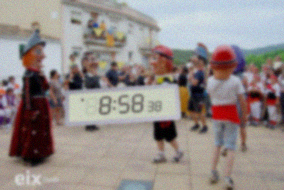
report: 8h58
